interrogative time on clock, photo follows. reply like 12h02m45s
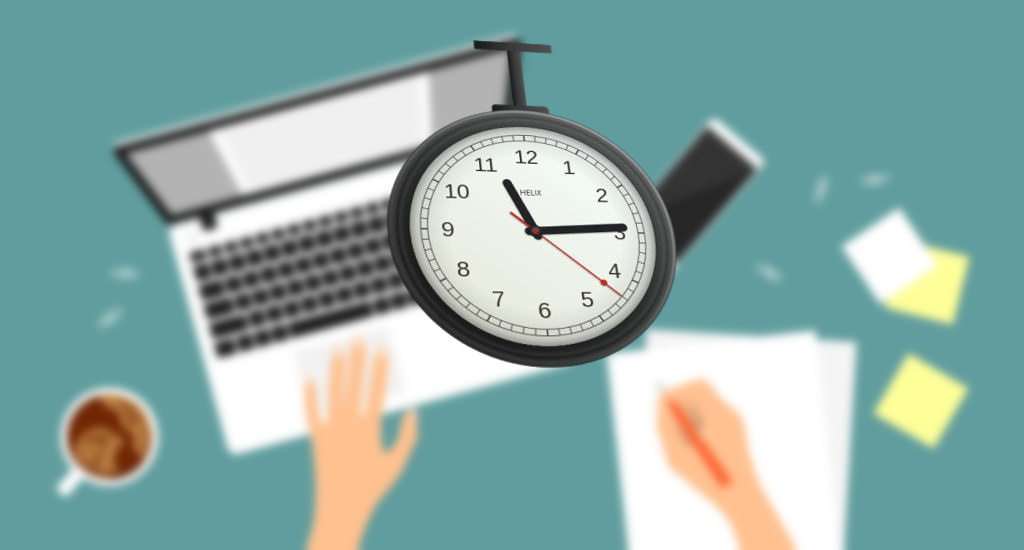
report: 11h14m22s
